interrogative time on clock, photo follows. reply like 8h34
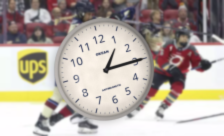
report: 1h15
